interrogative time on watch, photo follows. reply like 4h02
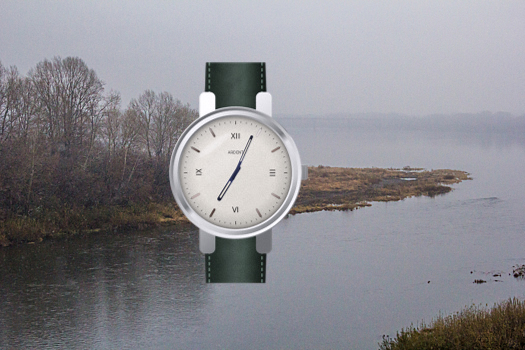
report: 7h04
